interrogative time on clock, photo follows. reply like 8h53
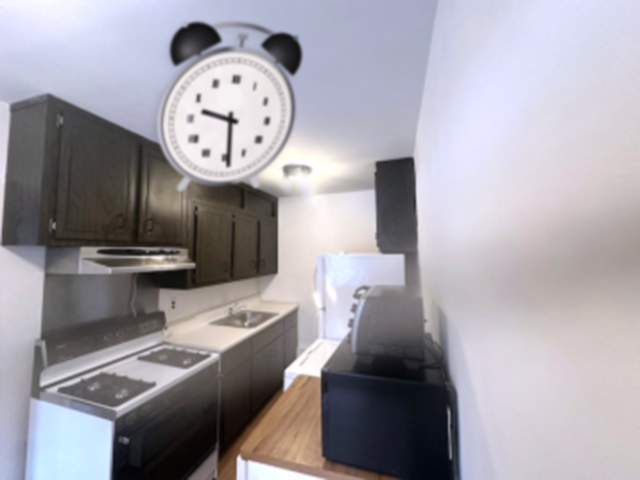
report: 9h29
